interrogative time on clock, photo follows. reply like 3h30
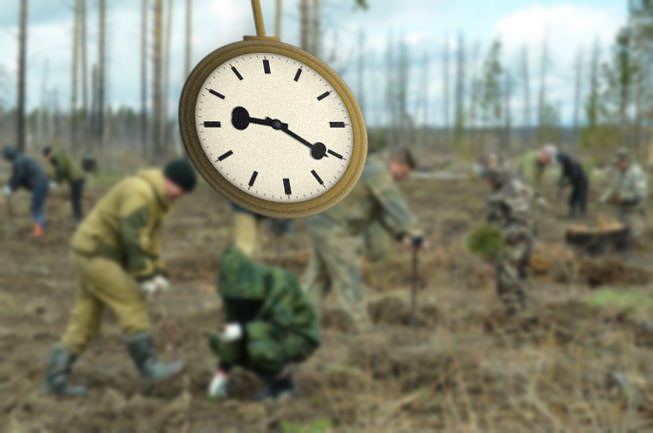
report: 9h21
